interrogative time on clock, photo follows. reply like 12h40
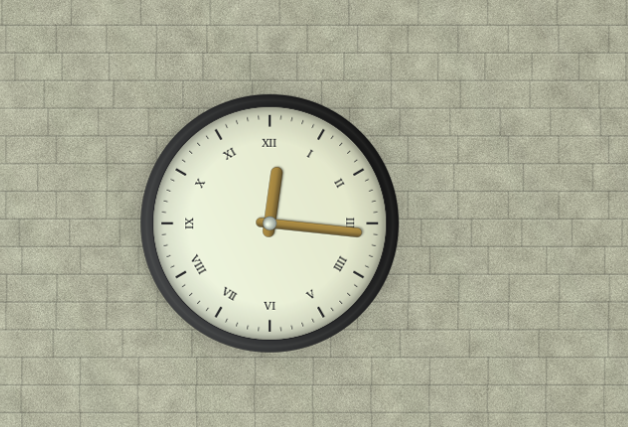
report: 12h16
